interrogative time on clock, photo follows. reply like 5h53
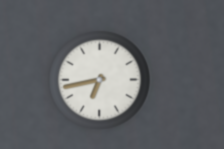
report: 6h43
